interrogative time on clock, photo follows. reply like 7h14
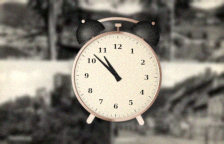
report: 10h52
